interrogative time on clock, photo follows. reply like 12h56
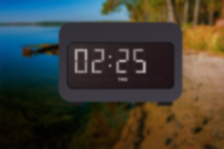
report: 2h25
